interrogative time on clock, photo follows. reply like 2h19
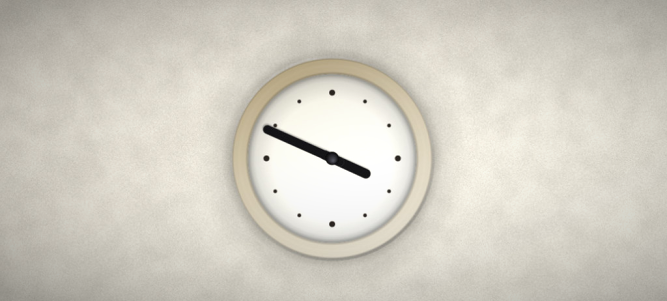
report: 3h49
